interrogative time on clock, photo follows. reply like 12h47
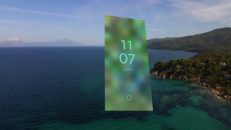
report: 11h07
